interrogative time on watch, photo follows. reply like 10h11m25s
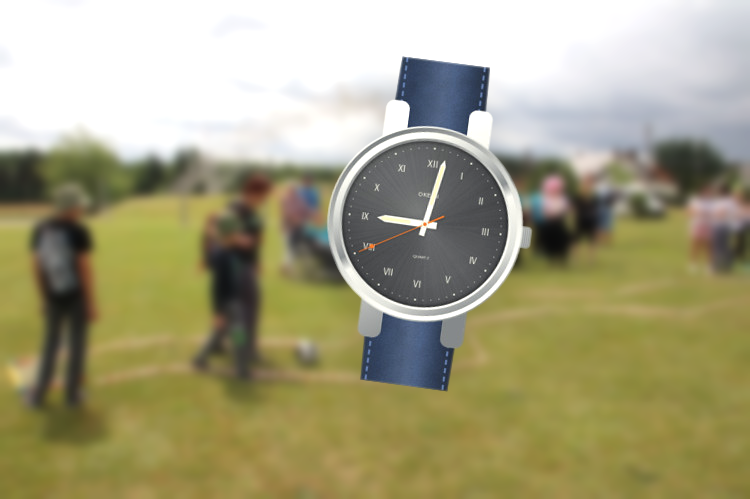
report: 9h01m40s
